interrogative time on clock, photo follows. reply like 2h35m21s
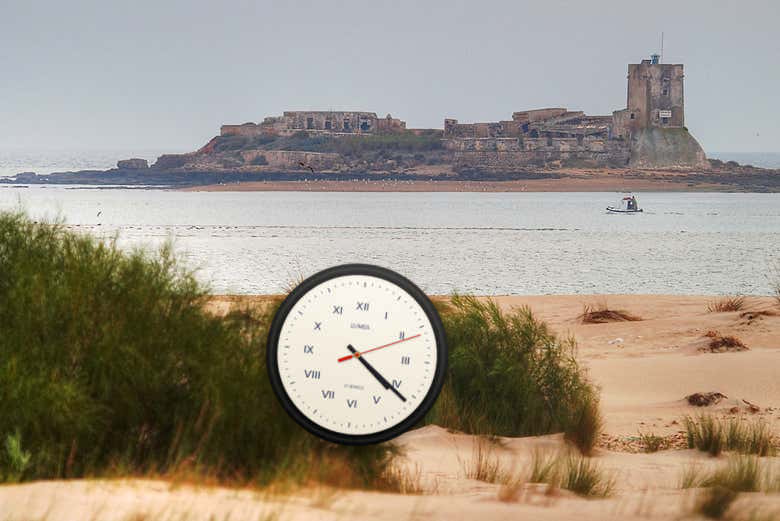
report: 4h21m11s
